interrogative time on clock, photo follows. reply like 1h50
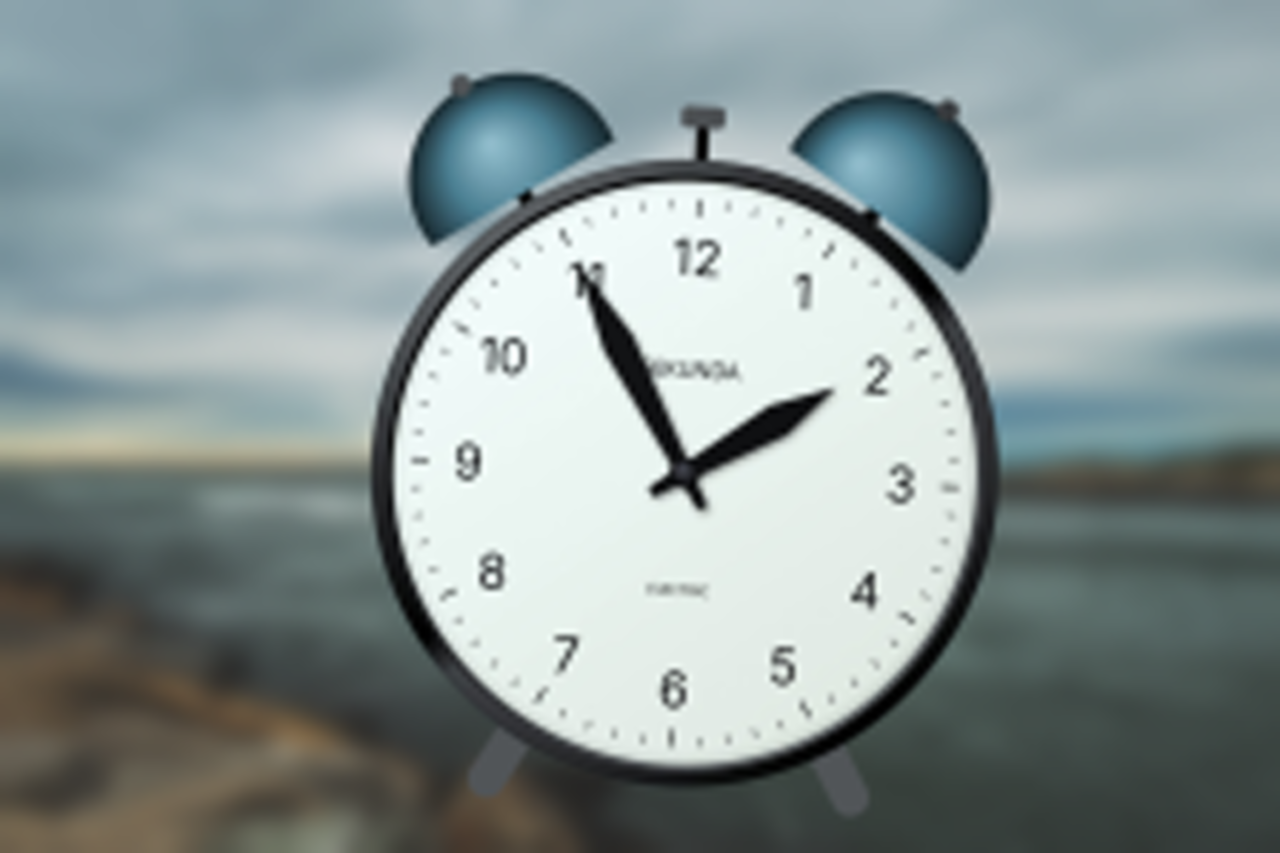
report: 1h55
